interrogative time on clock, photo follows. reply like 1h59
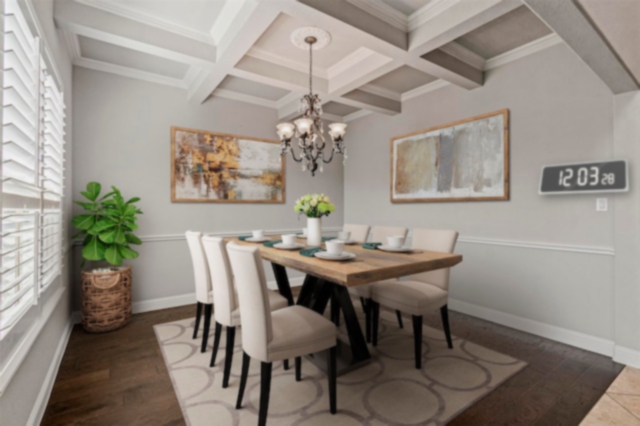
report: 12h03
